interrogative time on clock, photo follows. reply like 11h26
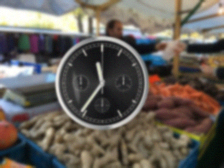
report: 11h36
